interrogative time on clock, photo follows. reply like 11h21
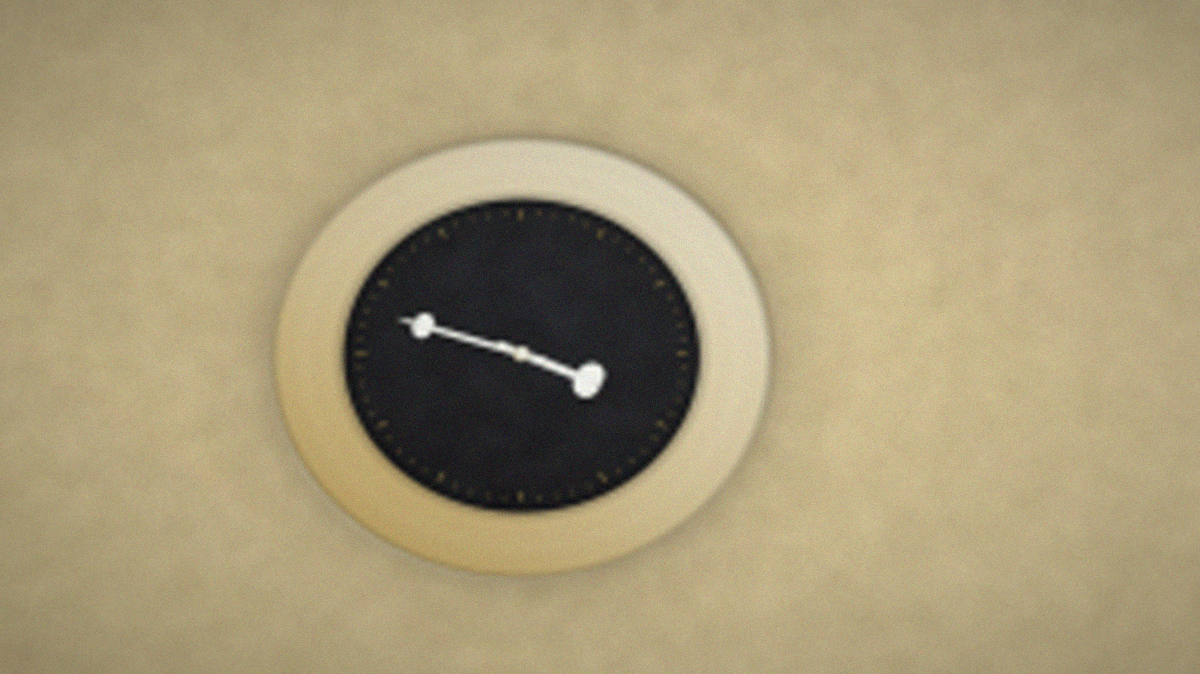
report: 3h48
